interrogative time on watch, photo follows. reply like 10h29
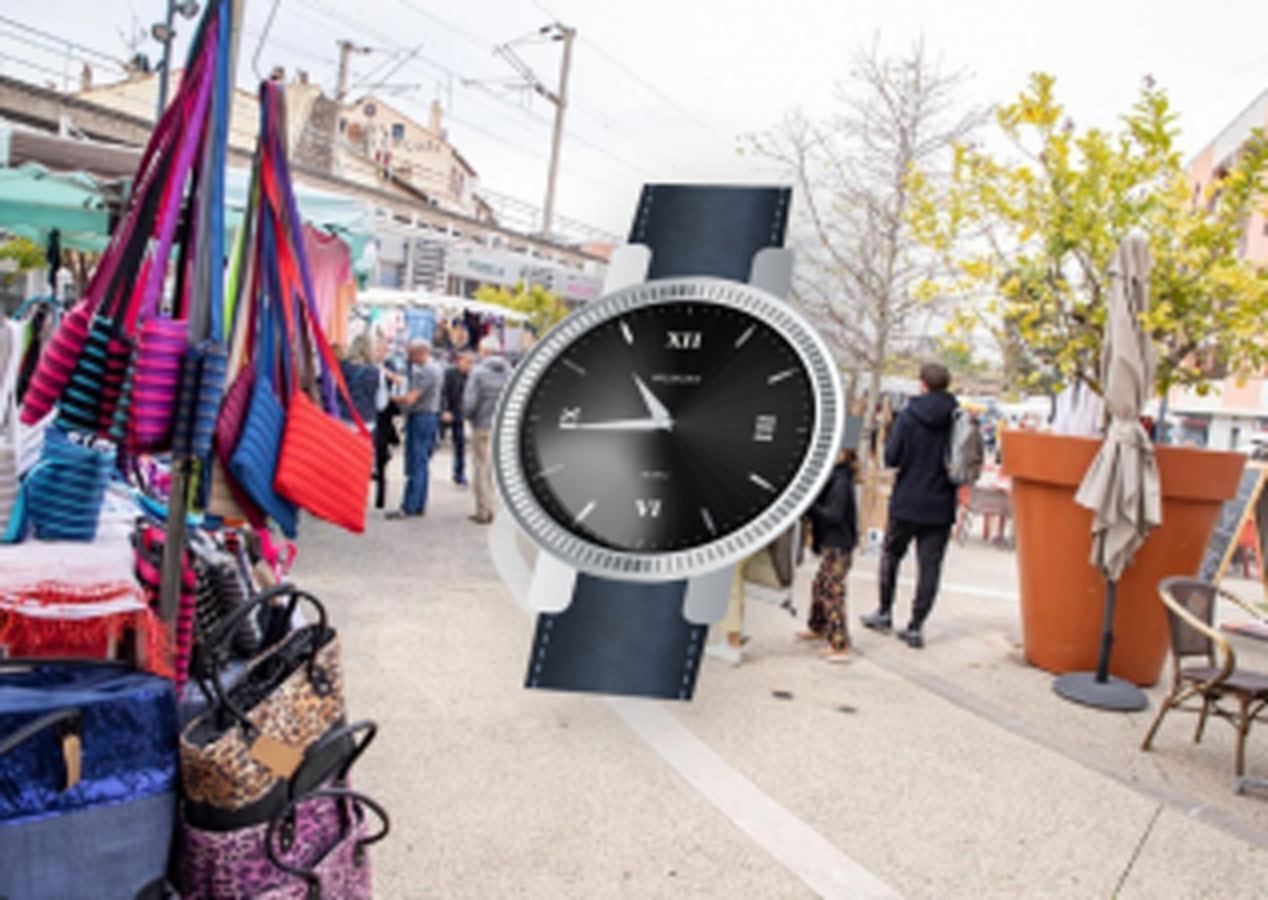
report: 10h44
